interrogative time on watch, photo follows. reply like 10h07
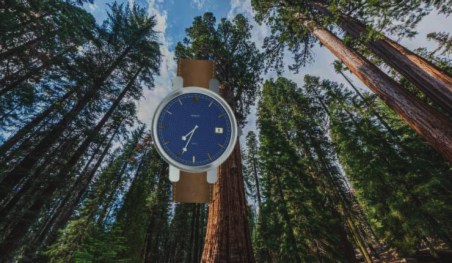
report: 7h34
